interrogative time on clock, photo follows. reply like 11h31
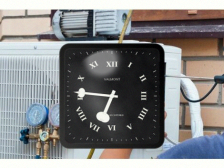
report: 6h46
